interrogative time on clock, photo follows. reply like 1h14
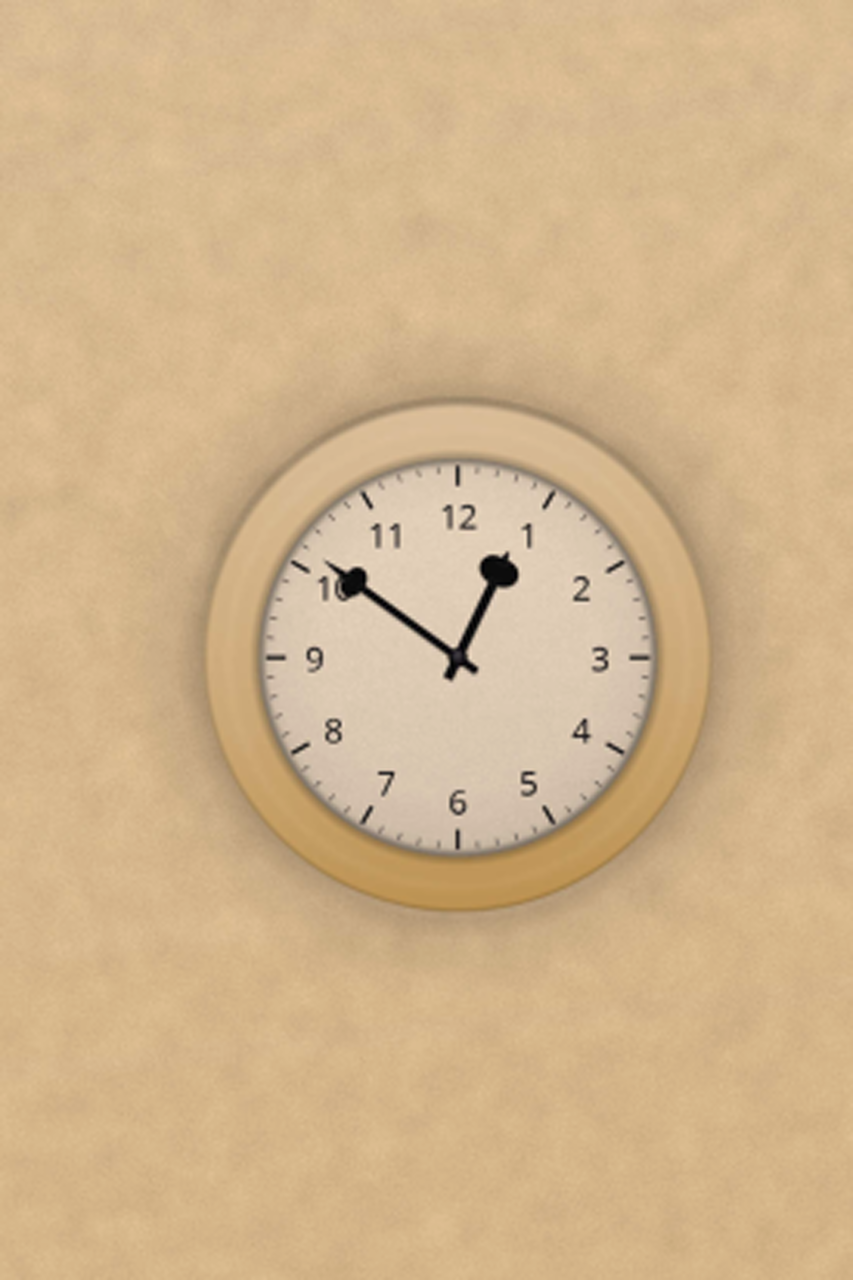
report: 12h51
